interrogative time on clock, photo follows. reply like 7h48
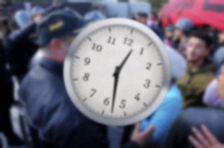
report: 12h28
